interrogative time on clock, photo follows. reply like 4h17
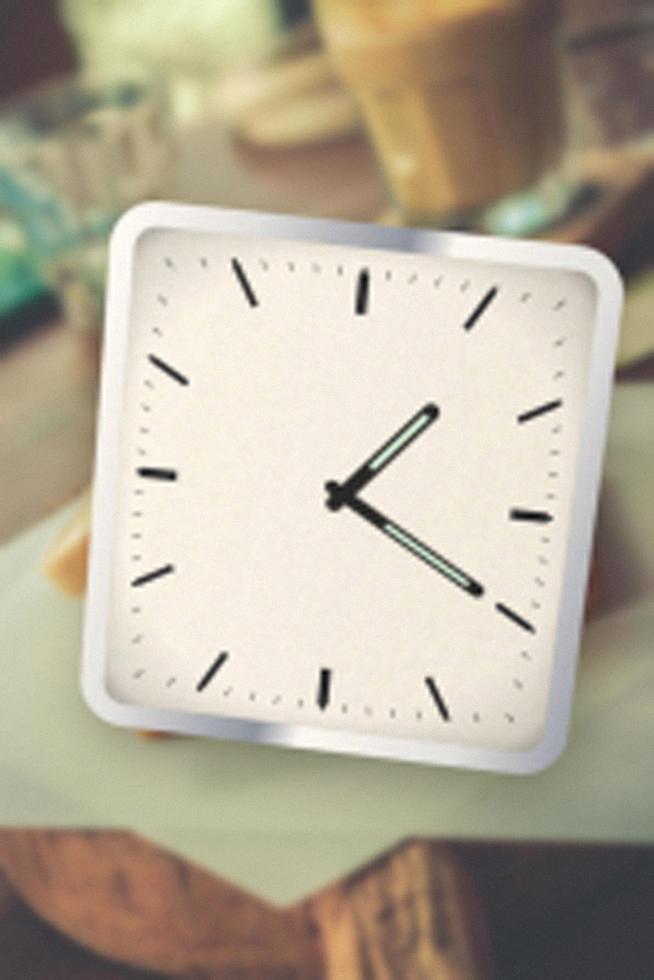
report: 1h20
